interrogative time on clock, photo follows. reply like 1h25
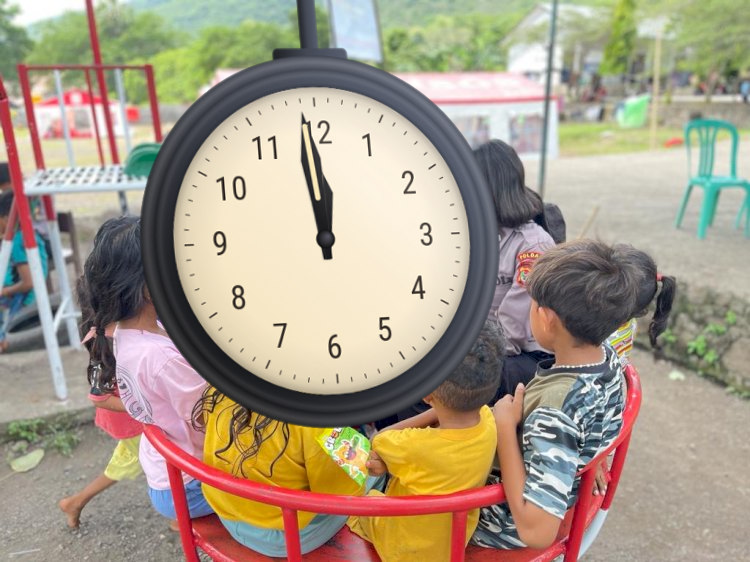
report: 11h59
